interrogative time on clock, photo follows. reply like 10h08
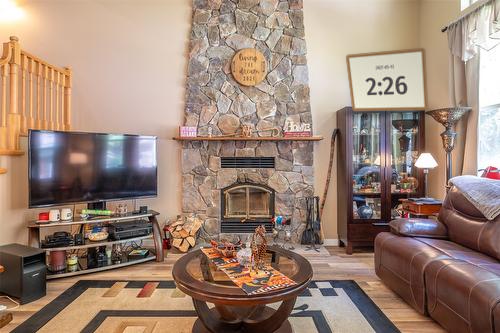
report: 2h26
